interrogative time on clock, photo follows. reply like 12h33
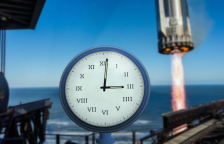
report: 3h01
